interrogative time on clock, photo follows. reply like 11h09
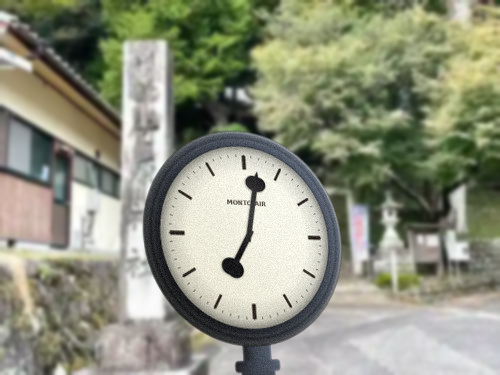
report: 7h02
